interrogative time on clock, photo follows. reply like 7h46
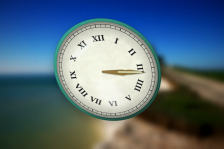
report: 3h16
